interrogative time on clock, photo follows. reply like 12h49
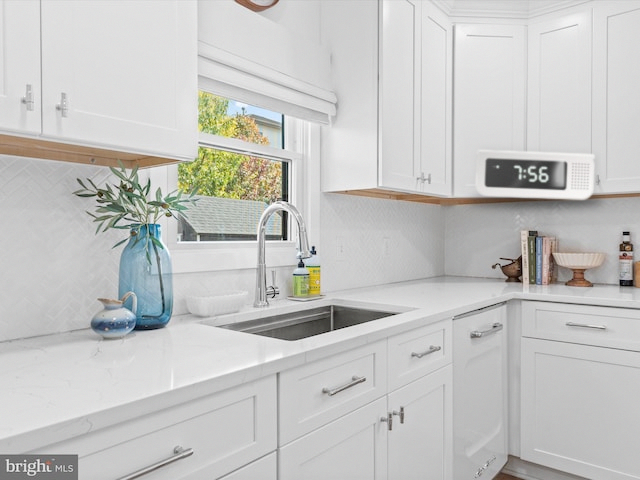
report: 7h56
